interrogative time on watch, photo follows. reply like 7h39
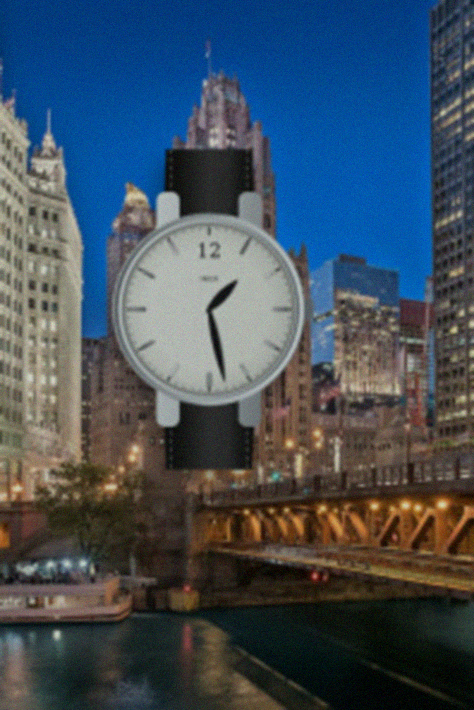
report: 1h28
